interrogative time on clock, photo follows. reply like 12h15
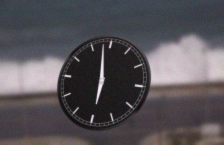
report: 5h58
